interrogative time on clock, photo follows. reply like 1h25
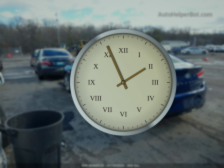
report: 1h56
